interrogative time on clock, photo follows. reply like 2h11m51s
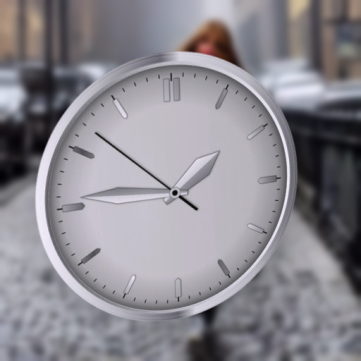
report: 1h45m52s
